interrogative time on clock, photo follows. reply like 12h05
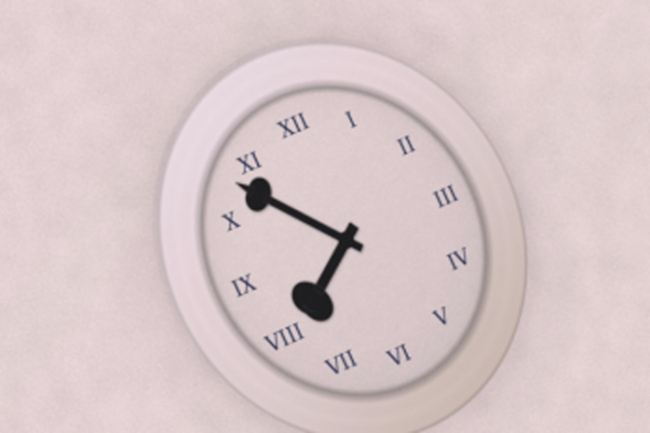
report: 7h53
